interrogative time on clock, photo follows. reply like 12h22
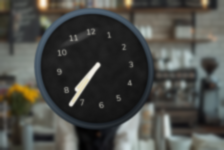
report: 7h37
